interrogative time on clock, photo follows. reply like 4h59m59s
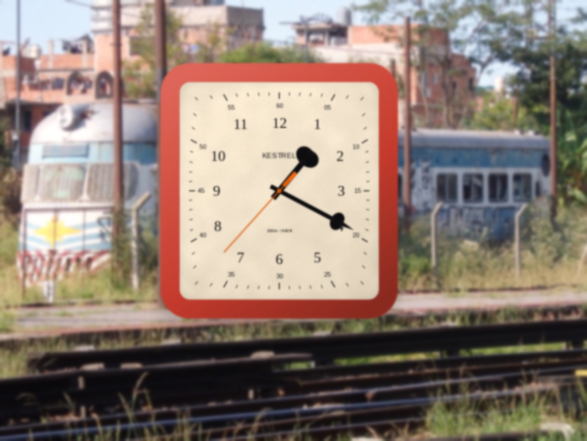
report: 1h19m37s
